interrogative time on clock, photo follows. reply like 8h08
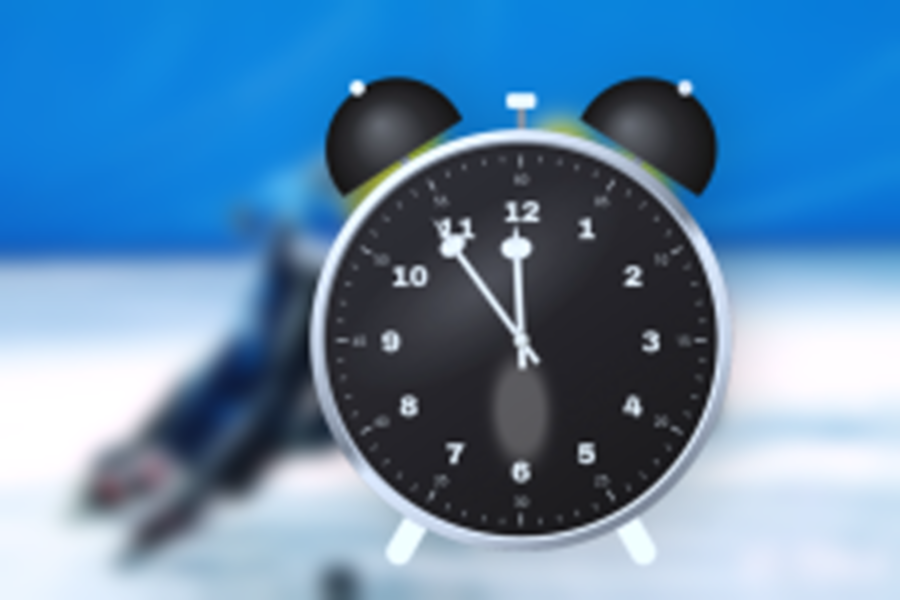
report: 11h54
